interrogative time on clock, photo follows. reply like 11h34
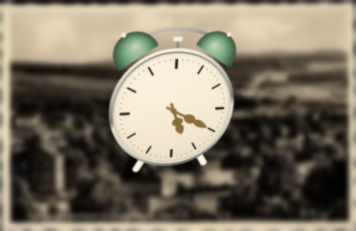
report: 5h20
